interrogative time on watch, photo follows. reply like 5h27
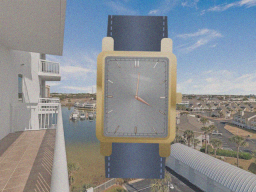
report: 4h01
